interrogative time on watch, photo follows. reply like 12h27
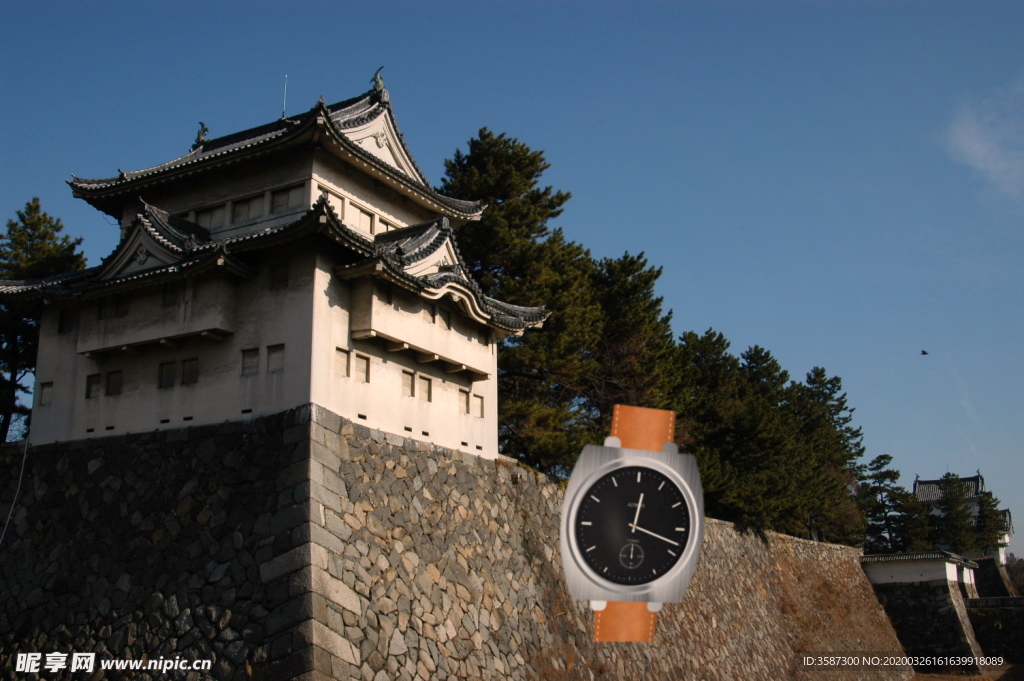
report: 12h18
